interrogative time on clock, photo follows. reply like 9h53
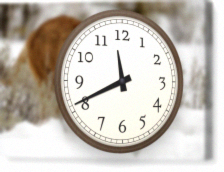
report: 11h41
